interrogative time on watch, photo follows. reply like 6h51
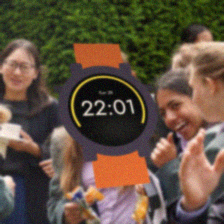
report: 22h01
